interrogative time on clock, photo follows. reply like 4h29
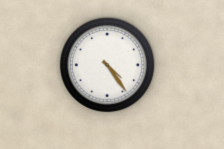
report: 4h24
